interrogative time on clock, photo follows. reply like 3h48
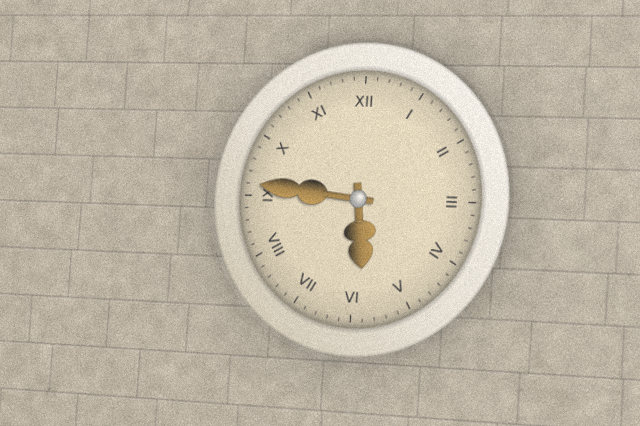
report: 5h46
